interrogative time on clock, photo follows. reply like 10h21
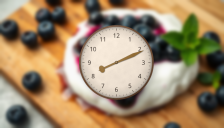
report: 8h11
